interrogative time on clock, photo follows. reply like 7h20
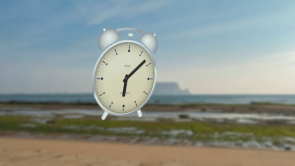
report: 6h08
